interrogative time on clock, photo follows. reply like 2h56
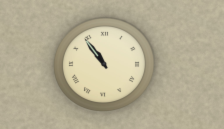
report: 10h54
